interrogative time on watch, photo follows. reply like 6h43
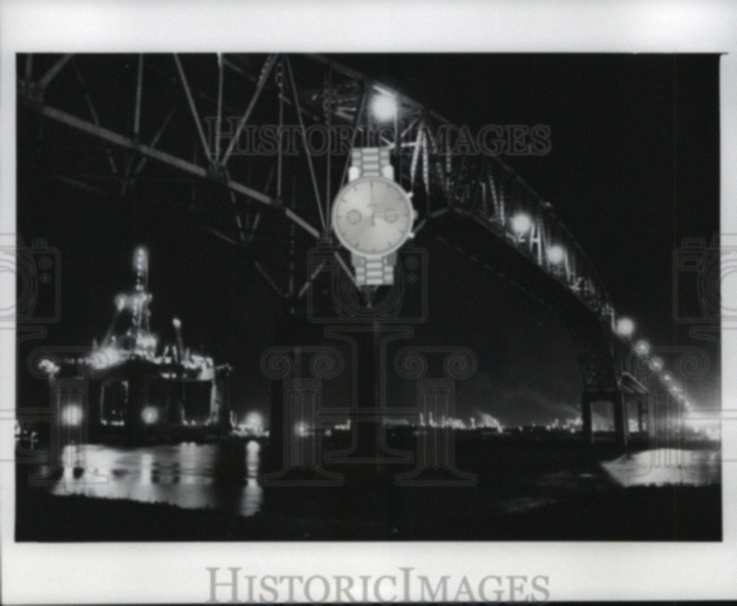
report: 12h14
